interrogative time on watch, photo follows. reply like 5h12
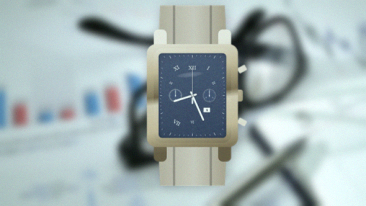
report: 8h26
